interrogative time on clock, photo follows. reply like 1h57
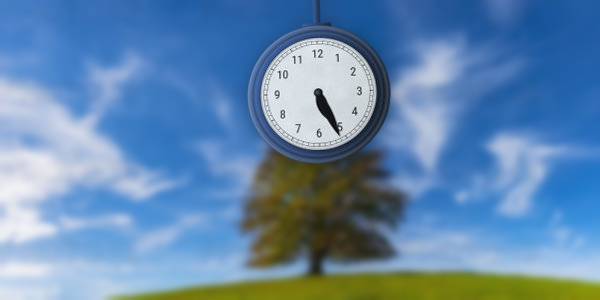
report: 5h26
